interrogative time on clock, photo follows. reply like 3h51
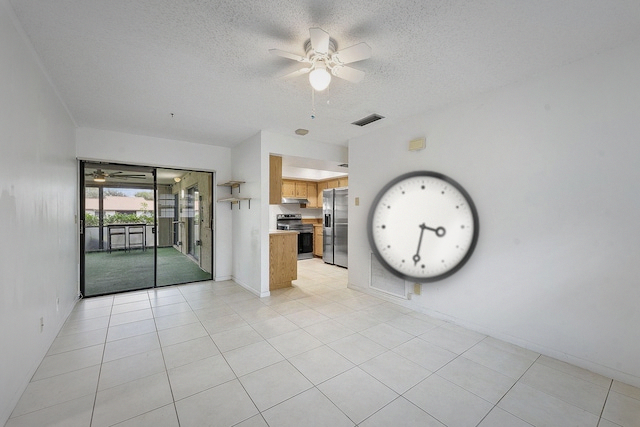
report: 3h32
